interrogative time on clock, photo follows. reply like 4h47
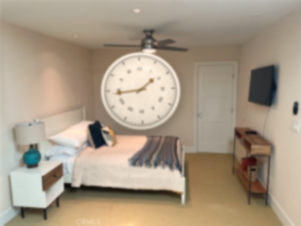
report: 1h44
